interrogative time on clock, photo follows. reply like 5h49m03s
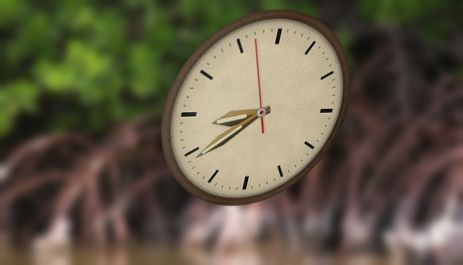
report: 8h38m57s
